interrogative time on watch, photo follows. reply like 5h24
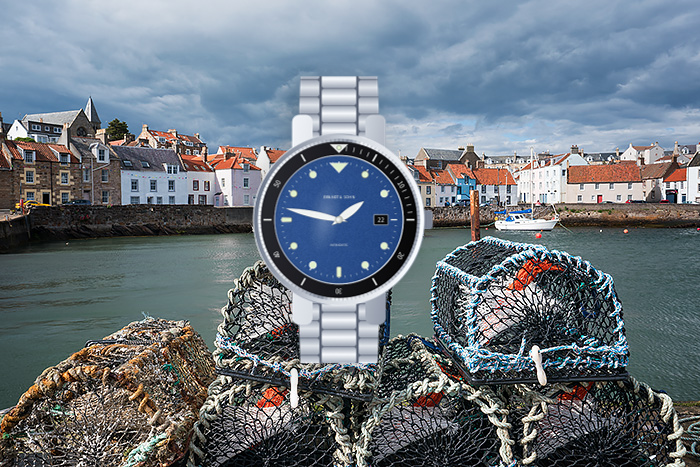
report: 1h47
